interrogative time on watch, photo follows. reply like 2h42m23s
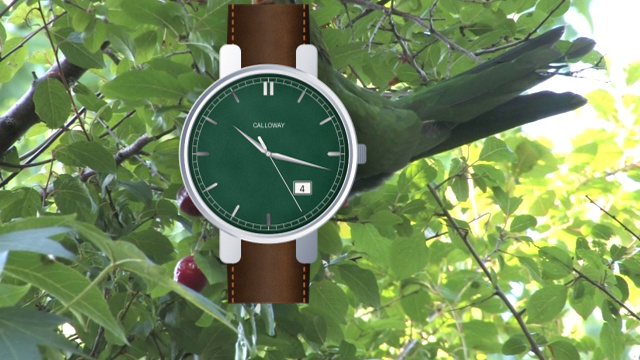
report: 10h17m25s
